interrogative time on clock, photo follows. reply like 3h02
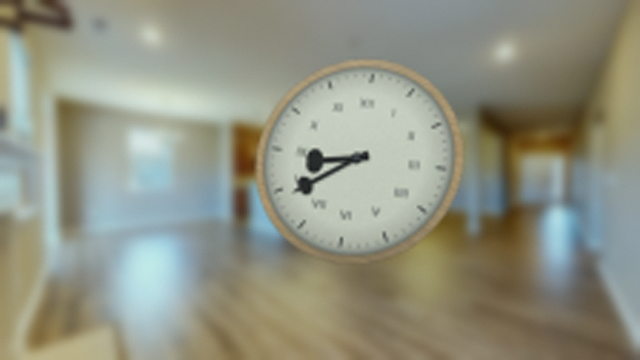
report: 8h39
